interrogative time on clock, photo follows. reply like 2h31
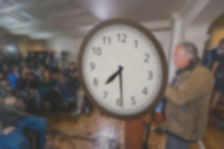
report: 7h29
